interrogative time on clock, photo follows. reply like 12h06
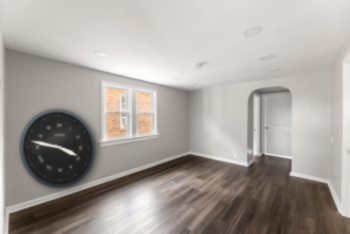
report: 3h47
